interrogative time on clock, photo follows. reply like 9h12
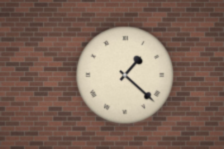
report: 1h22
